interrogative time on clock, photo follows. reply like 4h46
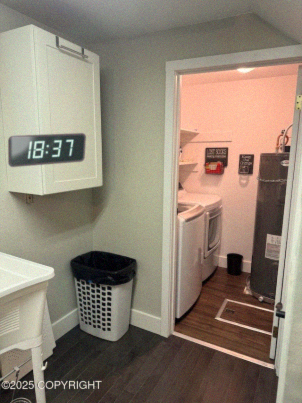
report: 18h37
